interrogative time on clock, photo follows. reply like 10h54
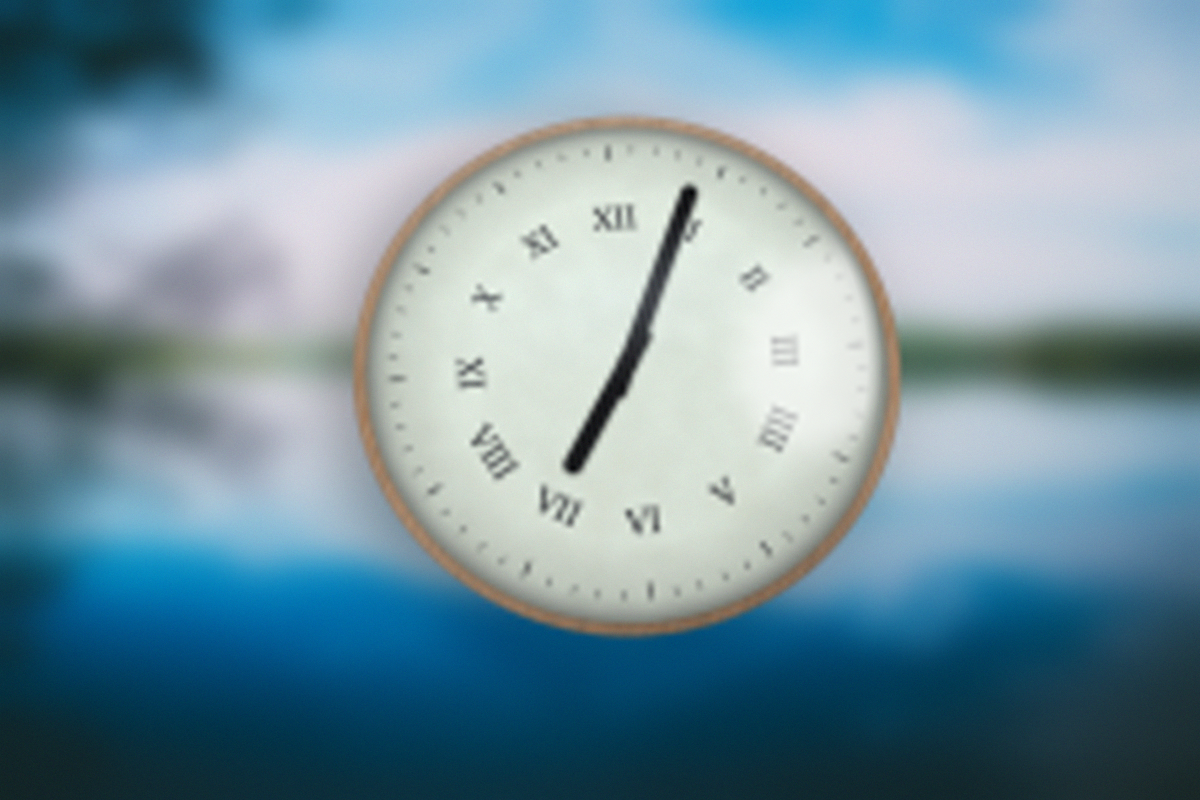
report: 7h04
